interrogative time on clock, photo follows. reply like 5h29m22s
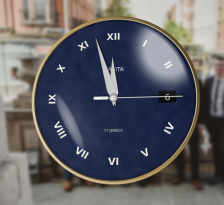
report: 11h57m15s
